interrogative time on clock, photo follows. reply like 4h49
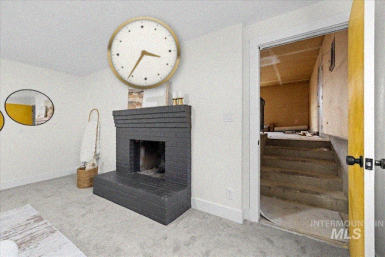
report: 3h36
